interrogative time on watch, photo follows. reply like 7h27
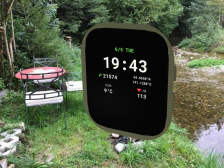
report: 19h43
